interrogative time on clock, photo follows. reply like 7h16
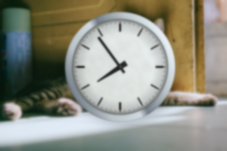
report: 7h54
